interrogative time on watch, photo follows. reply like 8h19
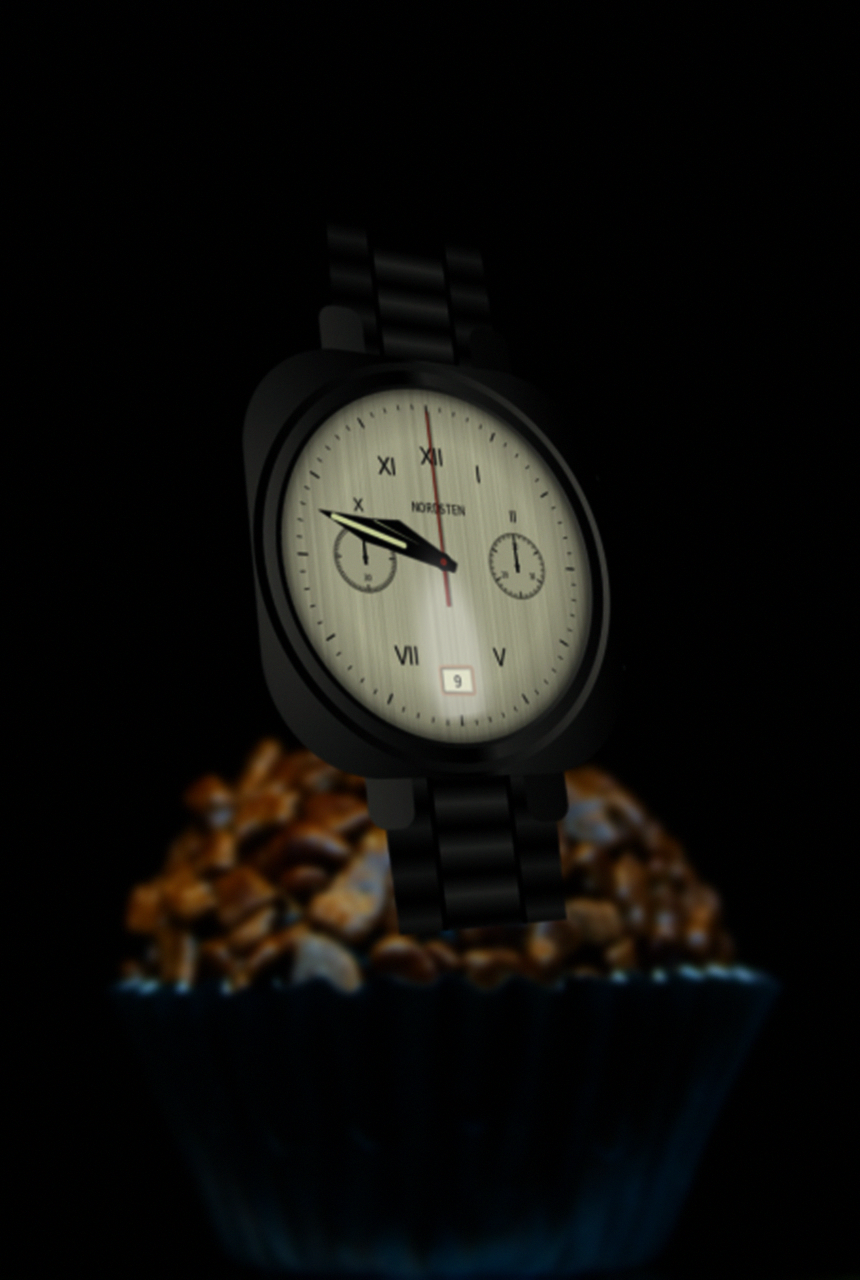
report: 9h48
